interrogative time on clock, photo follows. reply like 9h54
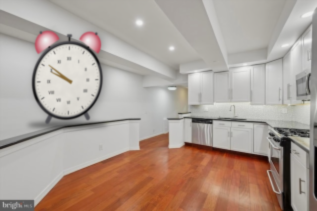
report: 9h51
